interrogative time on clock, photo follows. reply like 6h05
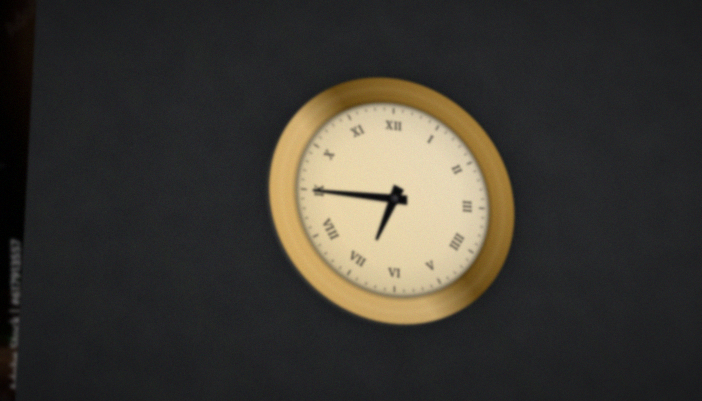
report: 6h45
